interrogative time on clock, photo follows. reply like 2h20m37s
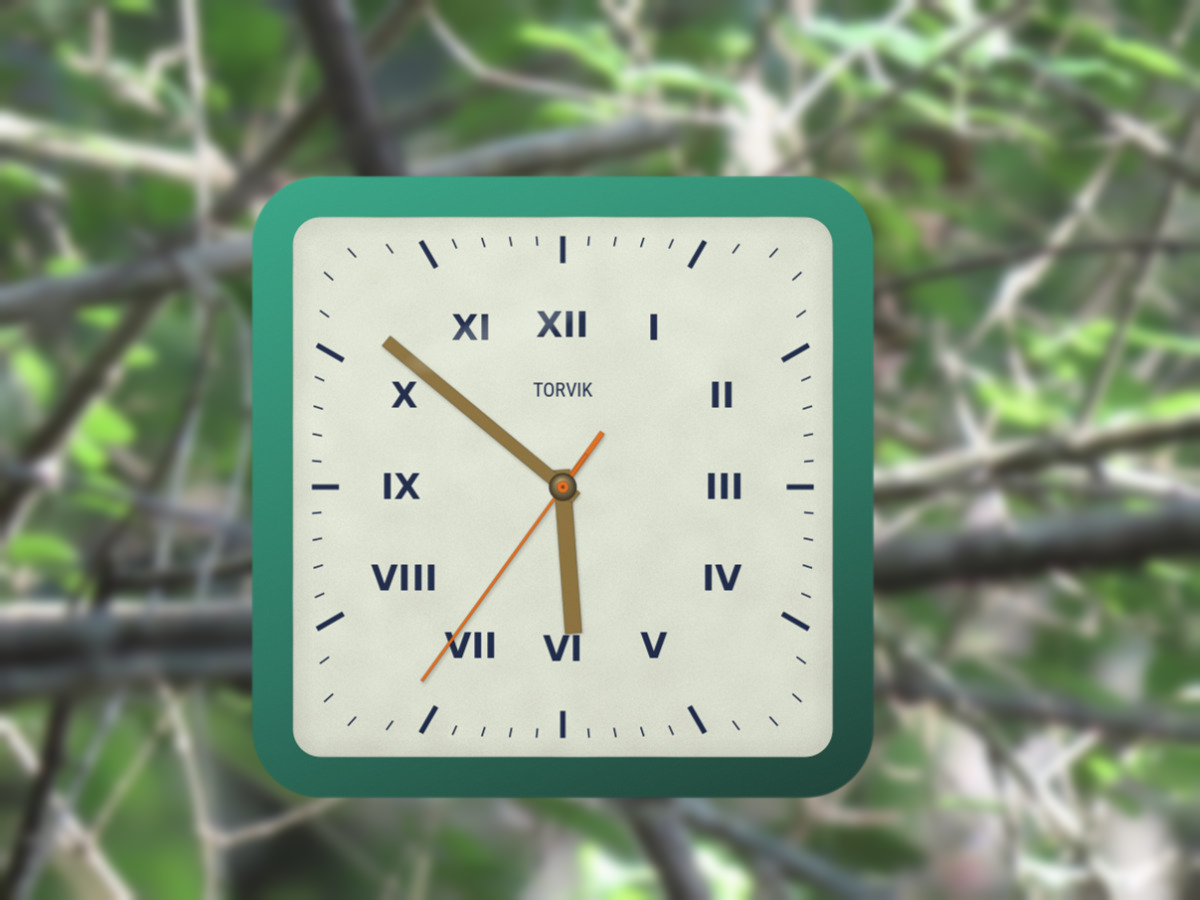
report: 5h51m36s
